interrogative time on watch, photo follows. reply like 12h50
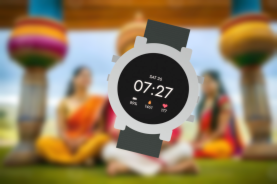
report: 7h27
